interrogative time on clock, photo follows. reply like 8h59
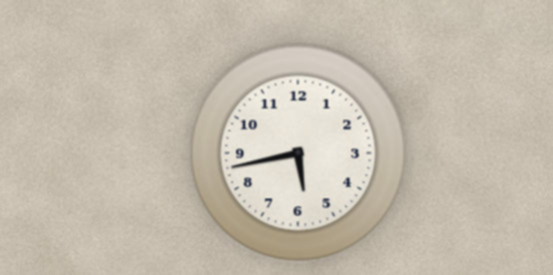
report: 5h43
